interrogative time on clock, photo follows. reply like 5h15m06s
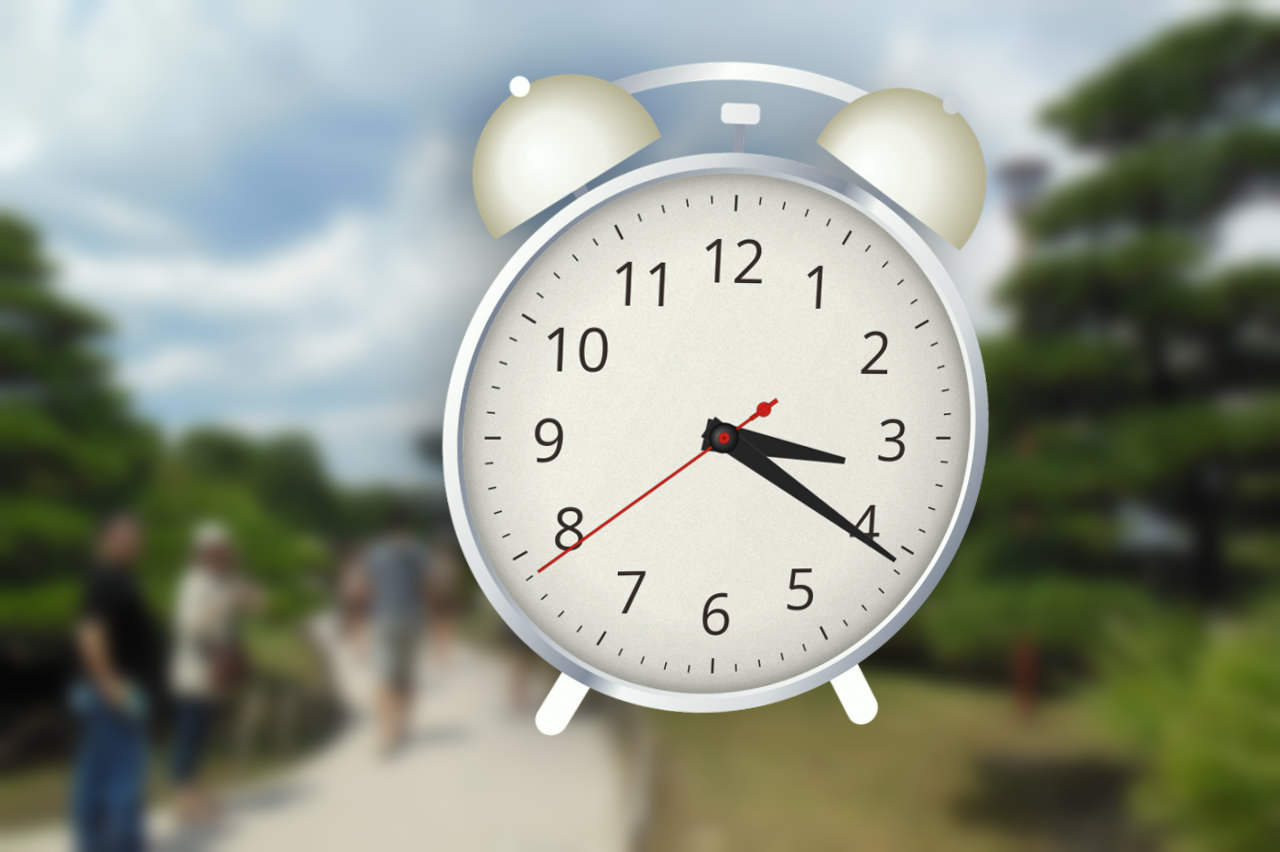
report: 3h20m39s
